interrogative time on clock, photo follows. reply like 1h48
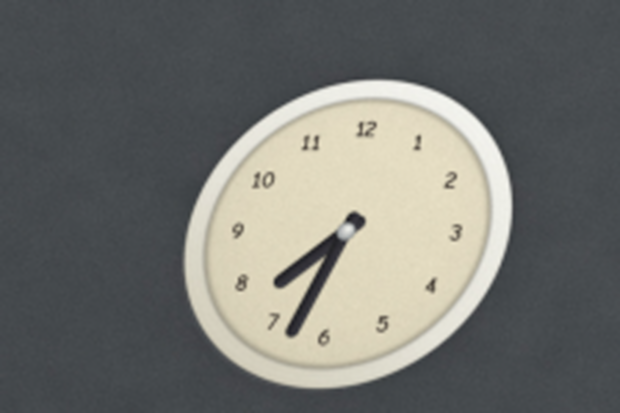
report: 7h33
